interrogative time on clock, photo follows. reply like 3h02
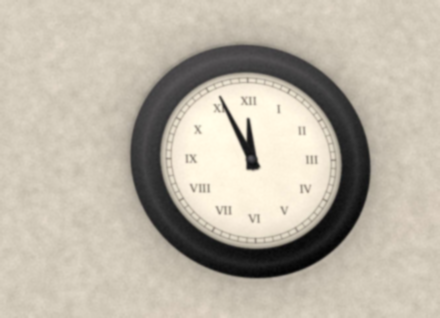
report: 11h56
